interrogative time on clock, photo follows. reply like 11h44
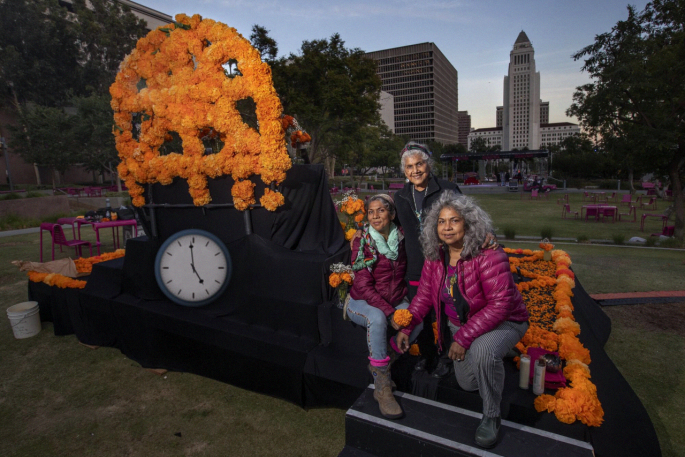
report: 4h59
